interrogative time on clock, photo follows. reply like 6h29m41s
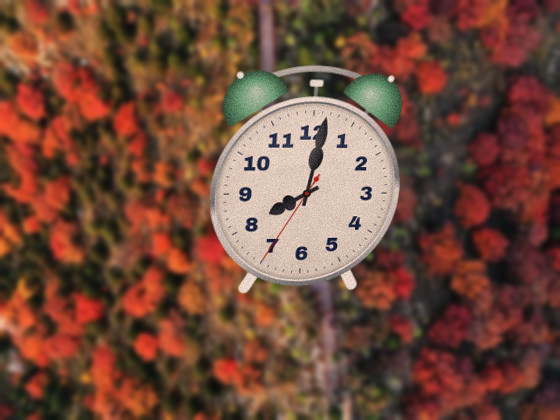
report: 8h01m35s
